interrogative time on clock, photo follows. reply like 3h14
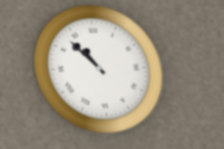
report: 10h53
